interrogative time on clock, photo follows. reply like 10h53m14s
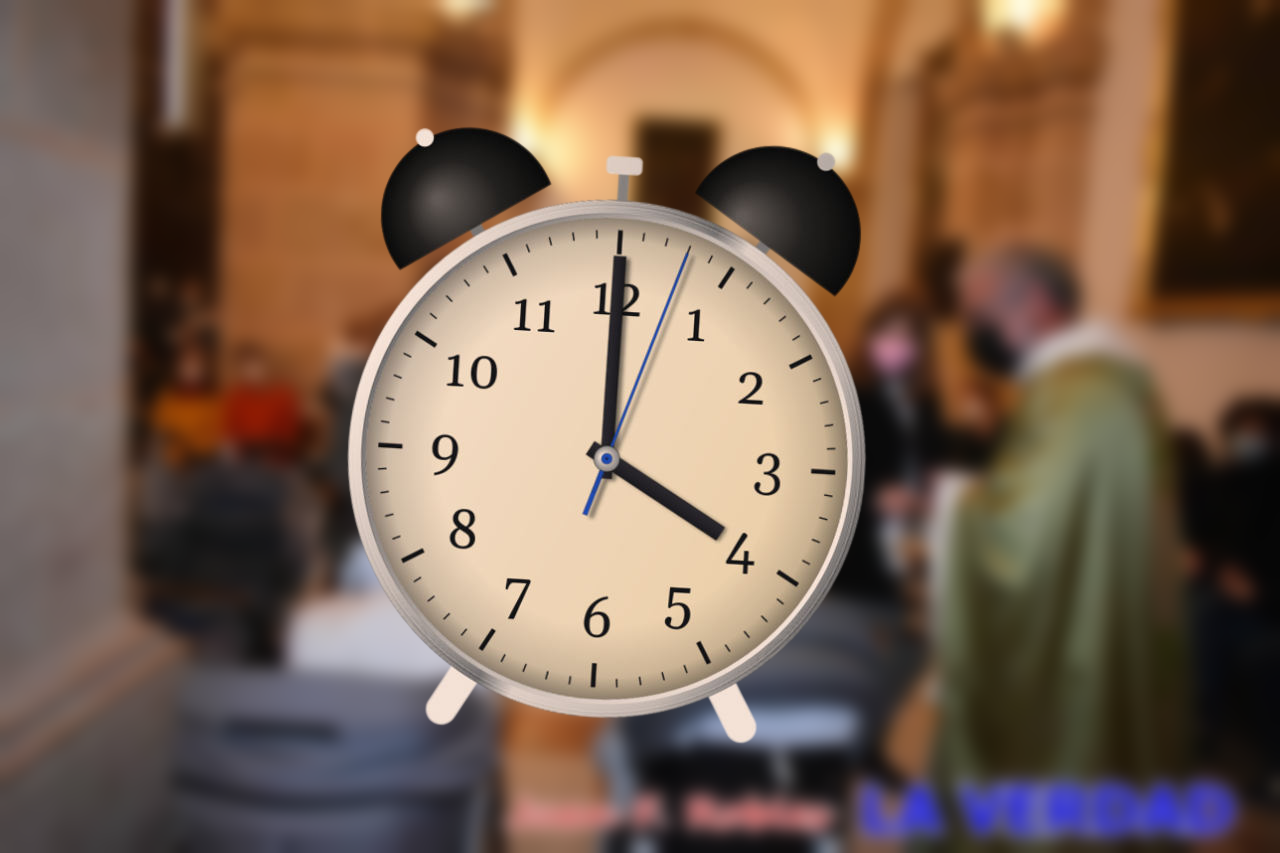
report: 4h00m03s
